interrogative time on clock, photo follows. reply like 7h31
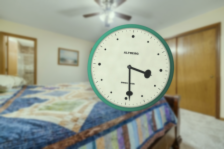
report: 3h29
